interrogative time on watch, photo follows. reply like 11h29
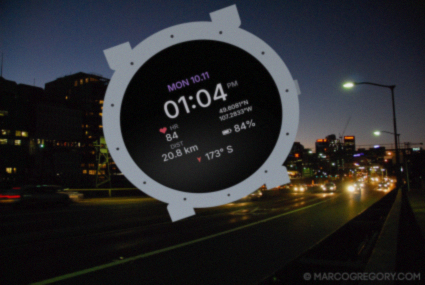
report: 1h04
